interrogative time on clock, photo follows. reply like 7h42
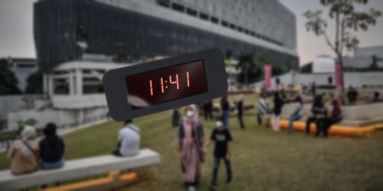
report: 11h41
